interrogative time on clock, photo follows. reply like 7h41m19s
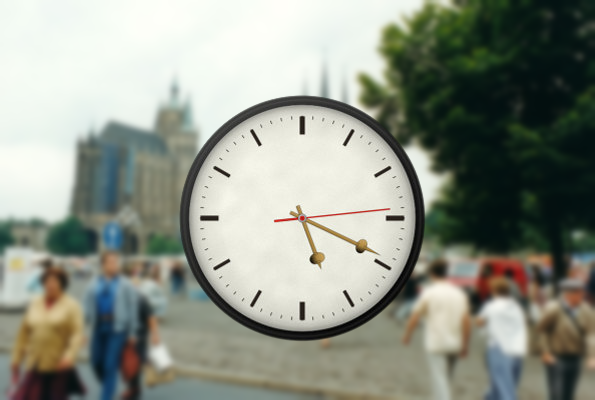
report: 5h19m14s
